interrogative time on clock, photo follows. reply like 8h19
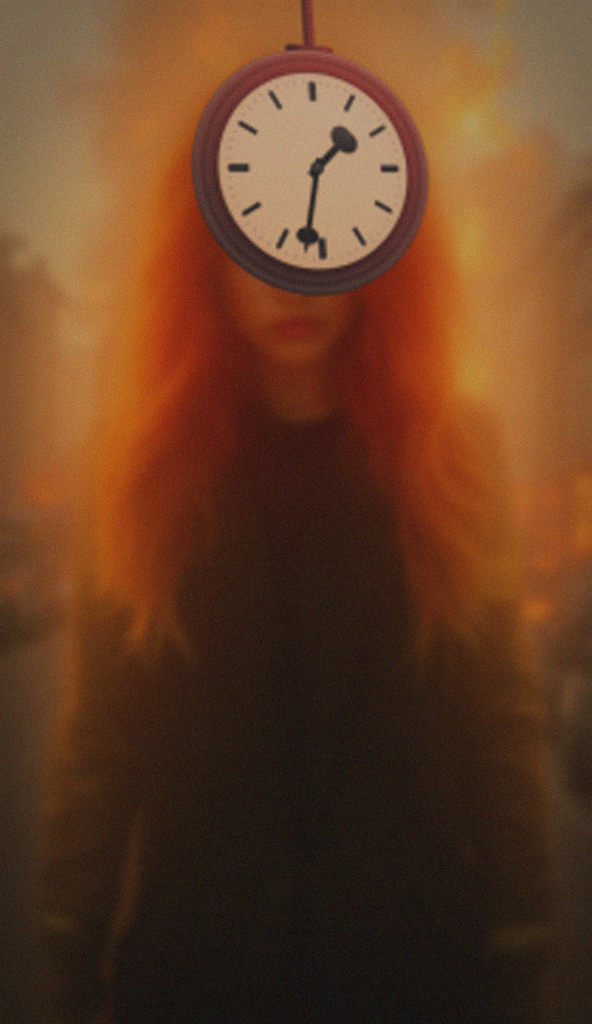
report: 1h32
